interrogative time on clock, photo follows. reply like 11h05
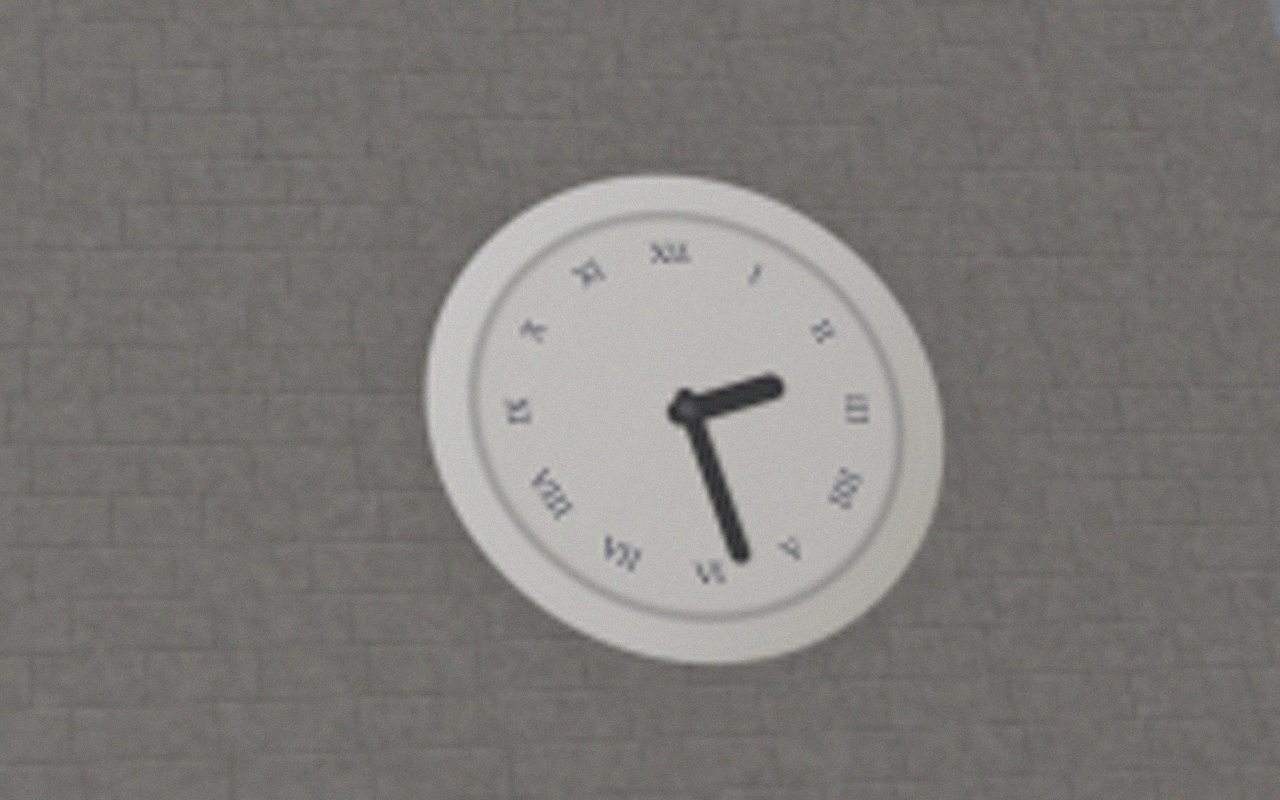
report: 2h28
